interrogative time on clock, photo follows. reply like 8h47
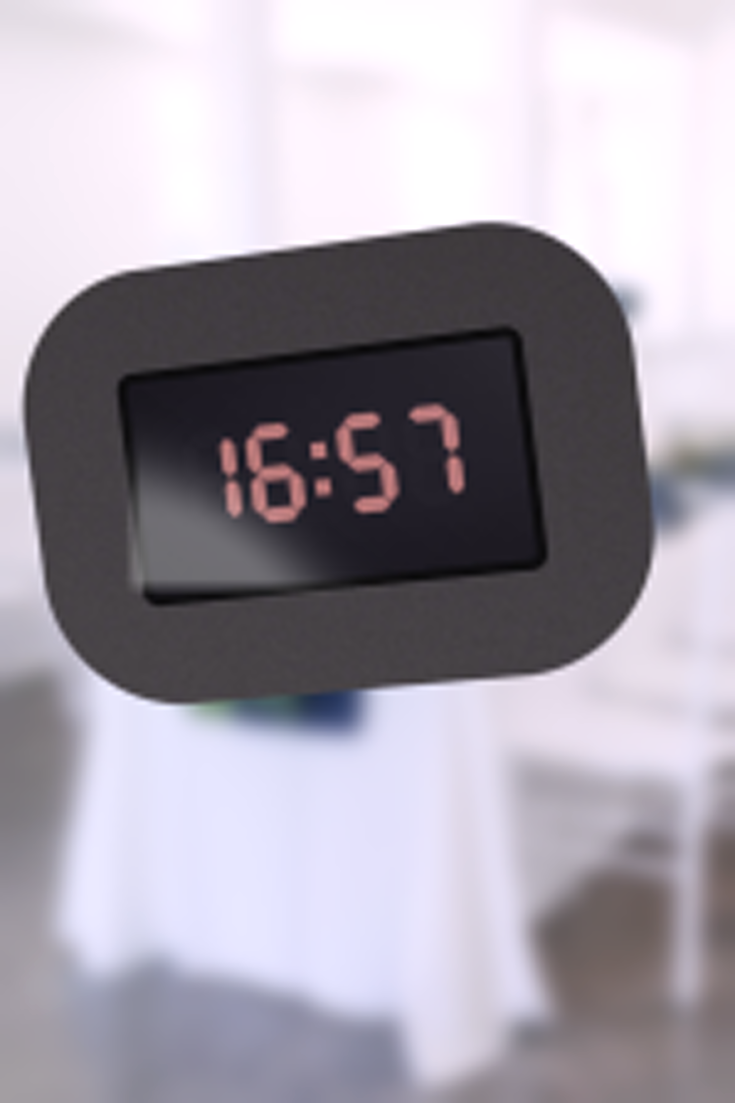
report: 16h57
